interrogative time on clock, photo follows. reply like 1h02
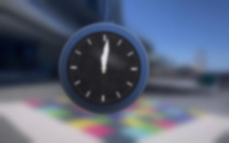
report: 12h01
